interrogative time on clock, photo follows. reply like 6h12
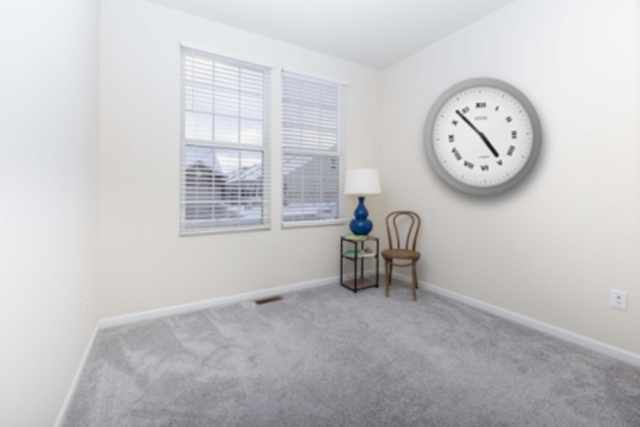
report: 4h53
